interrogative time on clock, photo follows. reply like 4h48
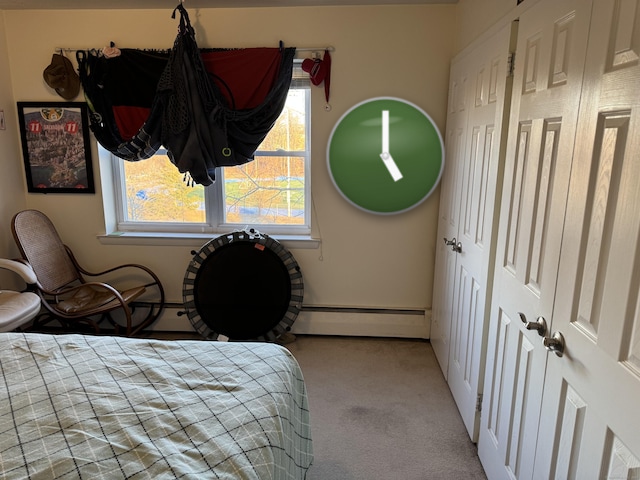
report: 5h00
